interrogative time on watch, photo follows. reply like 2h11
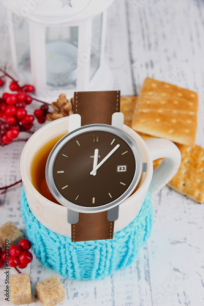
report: 12h07
